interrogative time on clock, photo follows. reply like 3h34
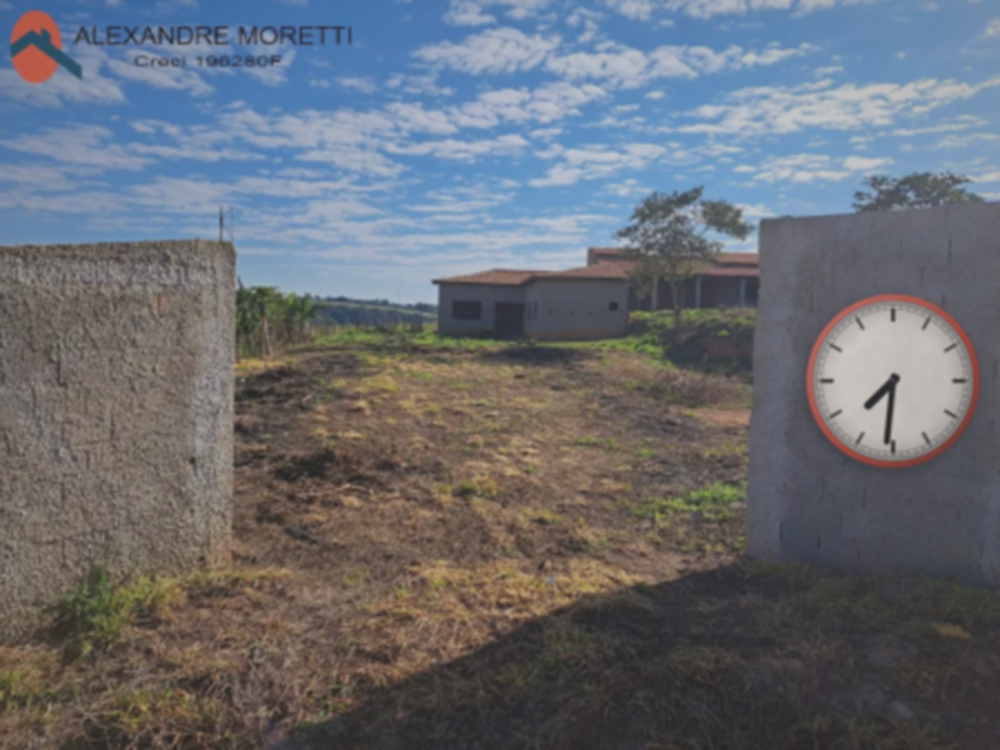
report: 7h31
